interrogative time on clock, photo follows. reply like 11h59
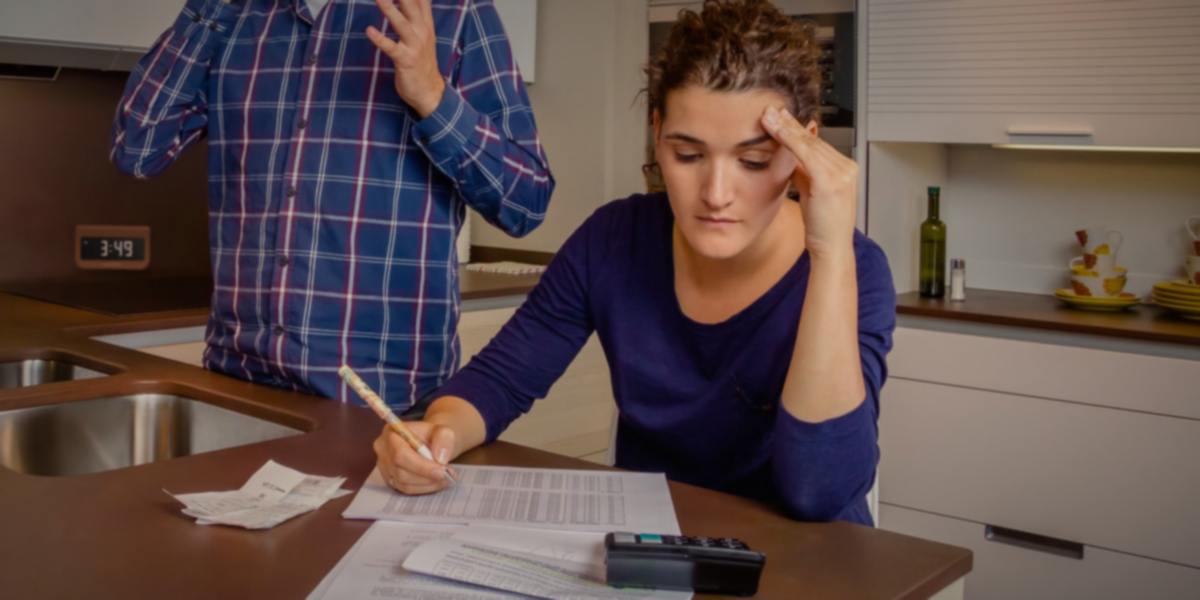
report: 3h49
